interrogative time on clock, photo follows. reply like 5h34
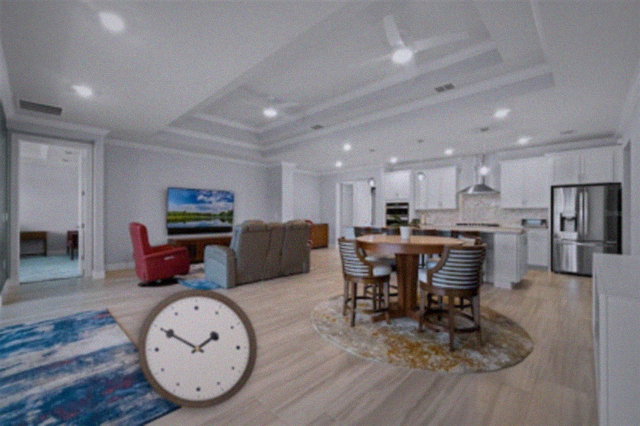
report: 1h50
